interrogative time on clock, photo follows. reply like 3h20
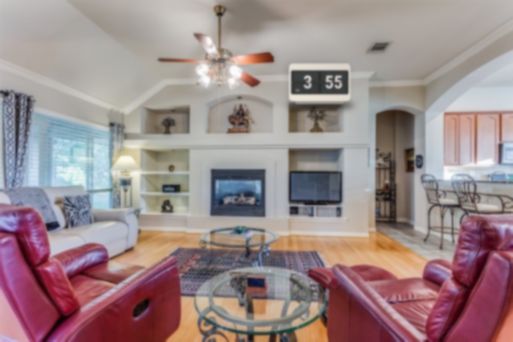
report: 3h55
